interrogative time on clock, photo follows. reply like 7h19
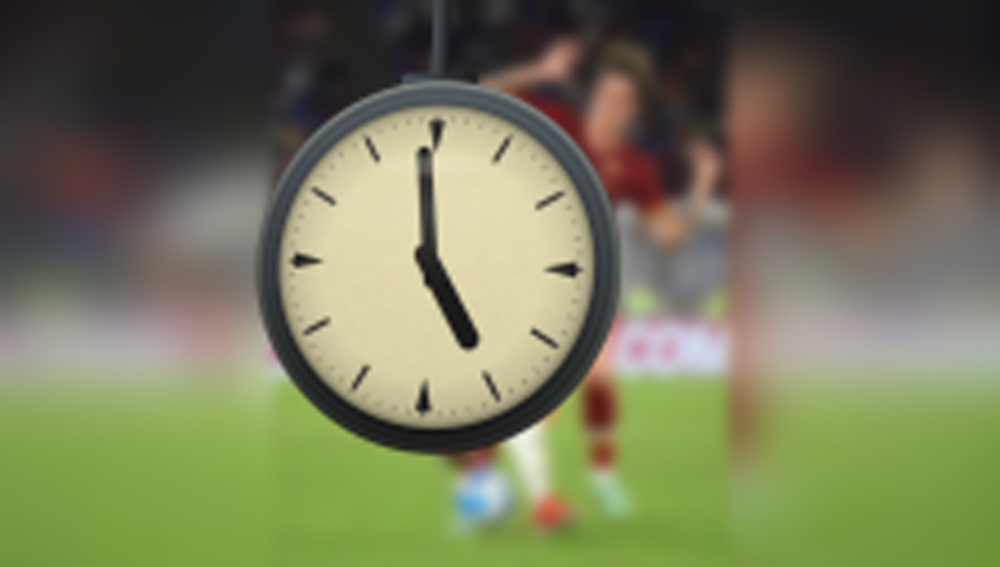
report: 4h59
